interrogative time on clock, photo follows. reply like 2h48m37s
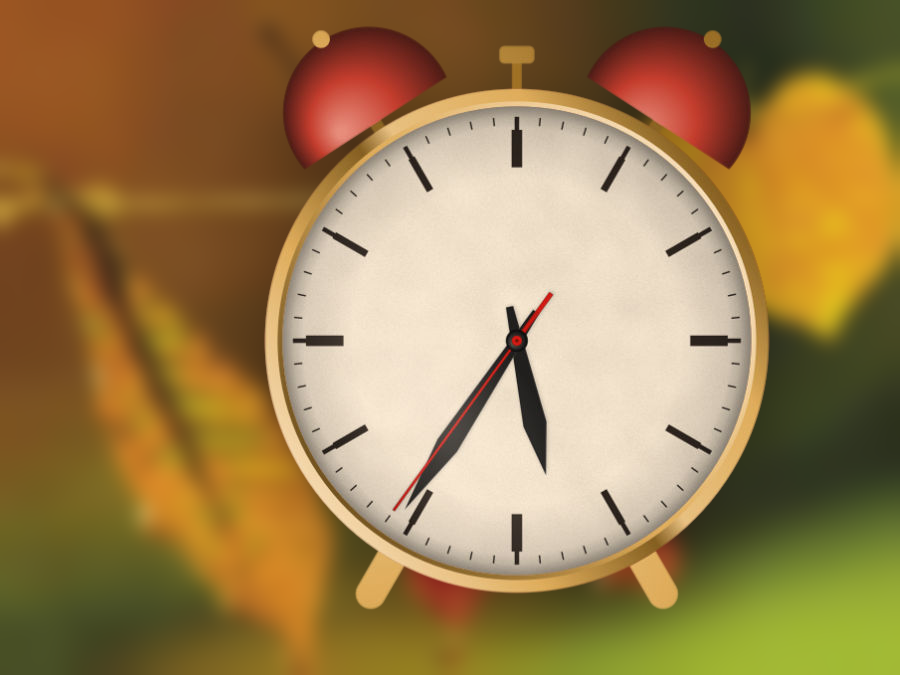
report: 5h35m36s
